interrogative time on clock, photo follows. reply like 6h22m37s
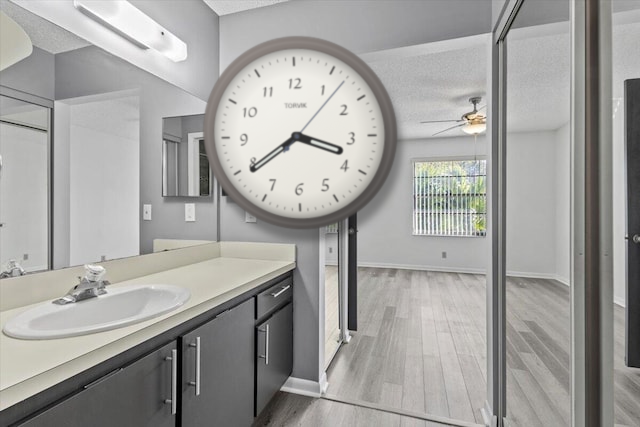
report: 3h39m07s
